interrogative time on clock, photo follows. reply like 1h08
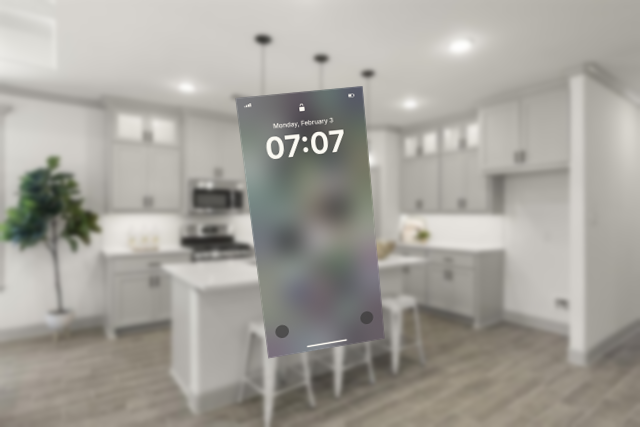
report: 7h07
